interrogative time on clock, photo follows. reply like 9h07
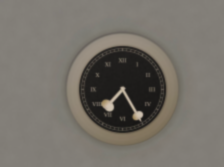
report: 7h25
